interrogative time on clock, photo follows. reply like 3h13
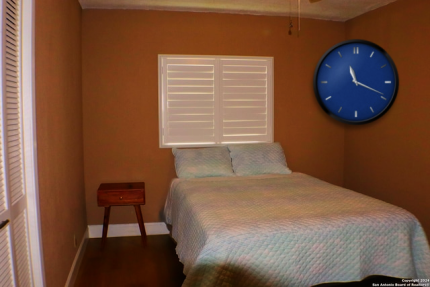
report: 11h19
